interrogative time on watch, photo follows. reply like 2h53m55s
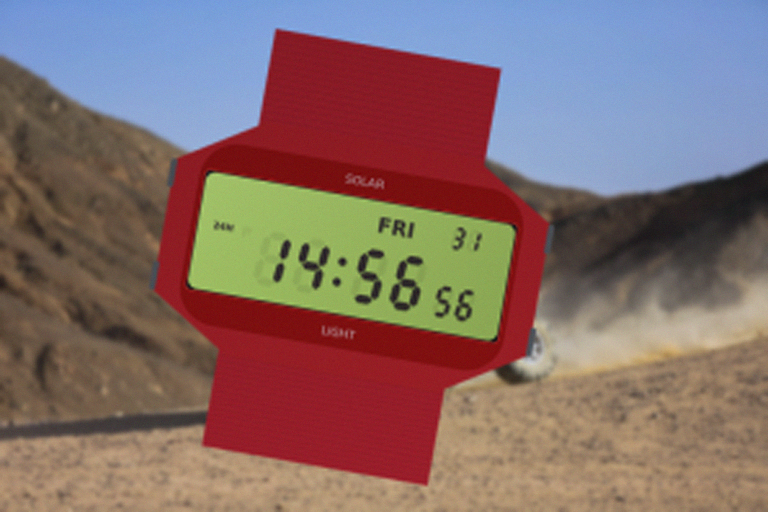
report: 14h56m56s
